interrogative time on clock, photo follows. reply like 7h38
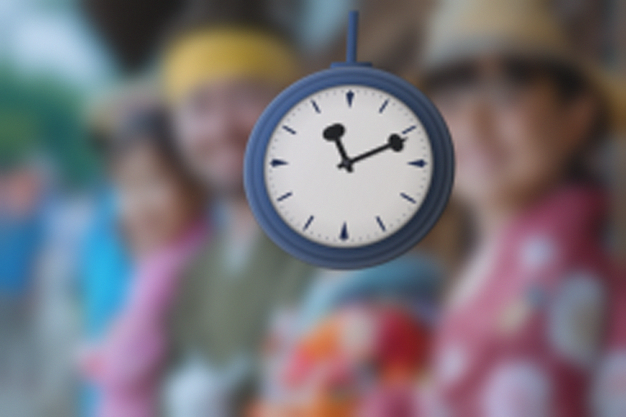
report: 11h11
